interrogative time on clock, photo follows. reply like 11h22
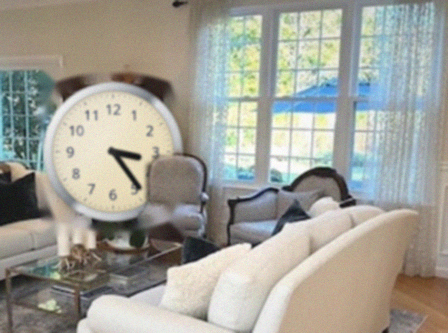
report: 3h24
